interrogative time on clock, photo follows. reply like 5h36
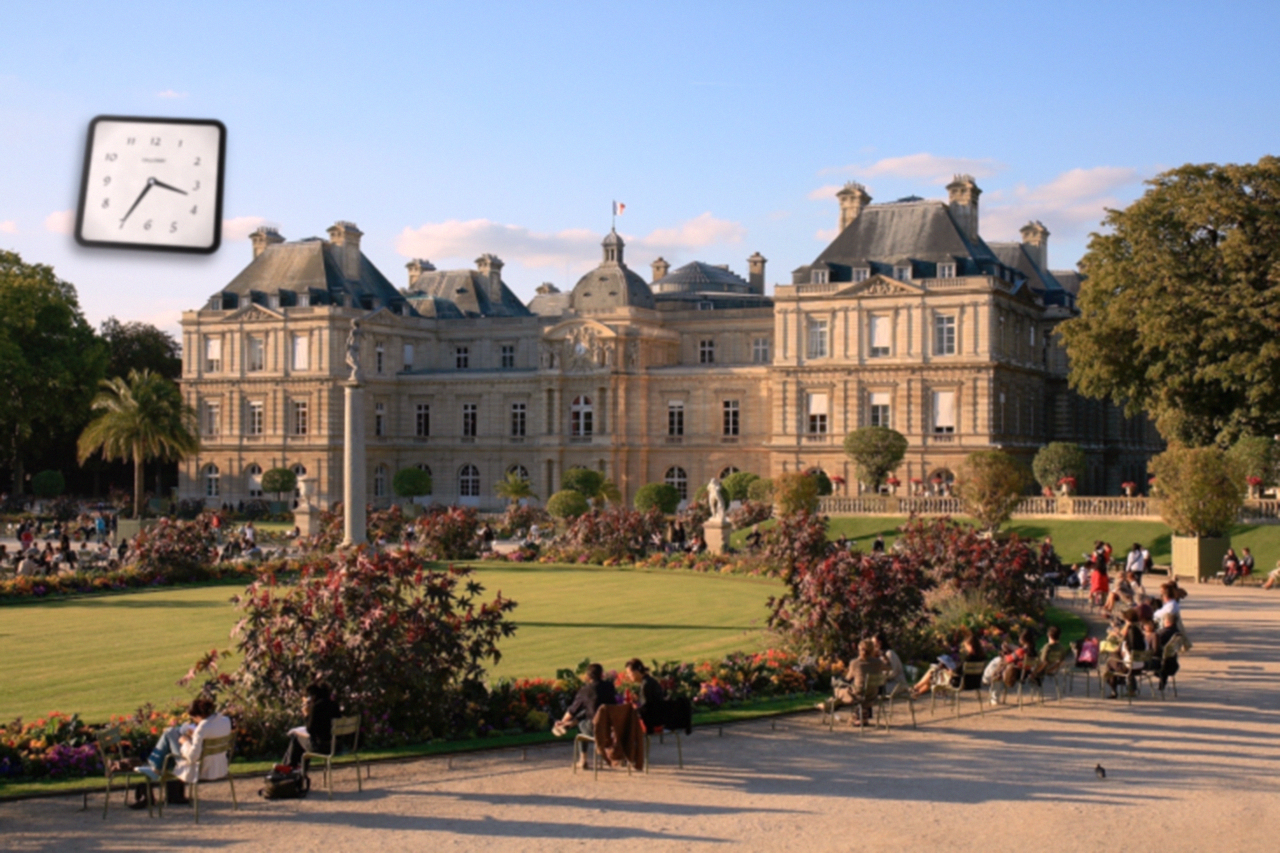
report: 3h35
